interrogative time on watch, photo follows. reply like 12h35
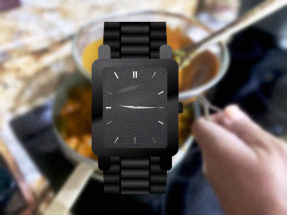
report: 9h15
